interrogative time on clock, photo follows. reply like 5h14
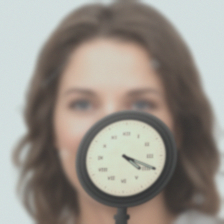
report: 4h19
